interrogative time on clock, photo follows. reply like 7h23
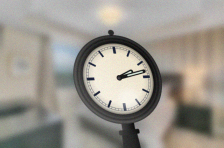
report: 2h13
